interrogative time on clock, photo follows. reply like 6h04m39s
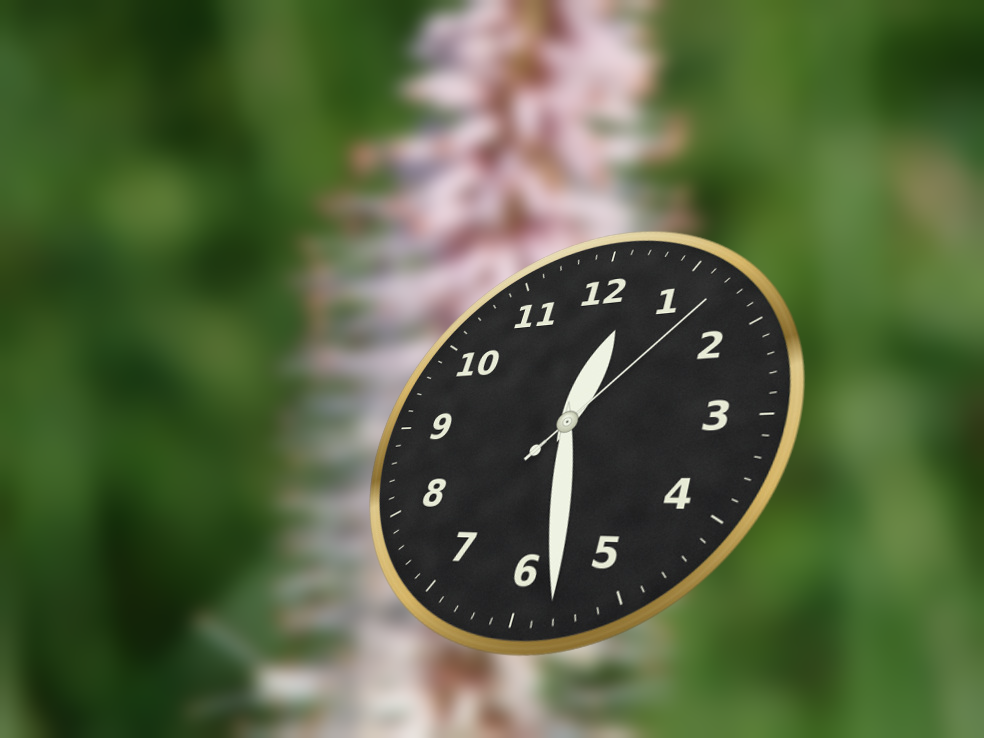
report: 12h28m07s
